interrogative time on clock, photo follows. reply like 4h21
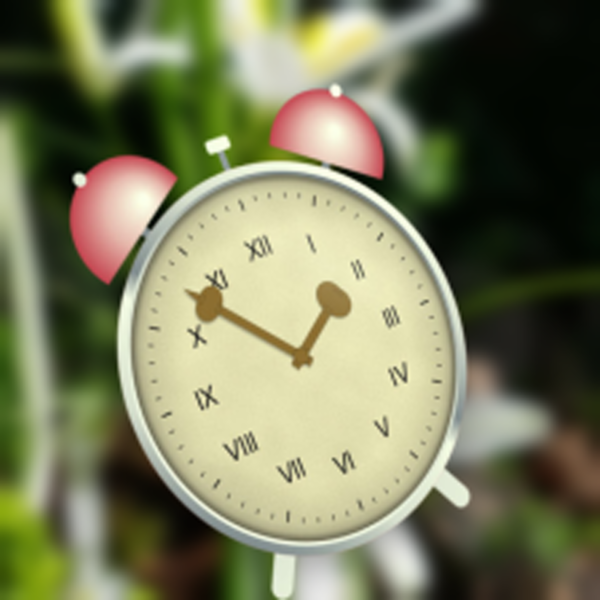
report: 1h53
